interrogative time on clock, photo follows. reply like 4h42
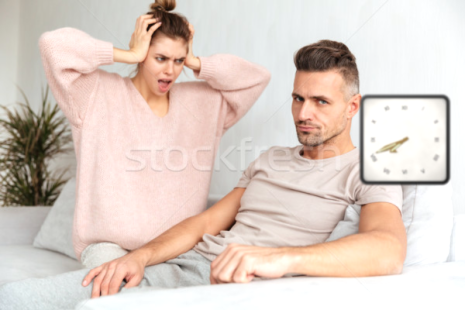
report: 7h41
